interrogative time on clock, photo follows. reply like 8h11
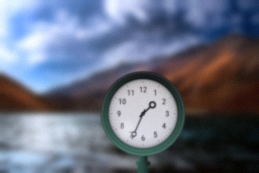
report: 1h34
